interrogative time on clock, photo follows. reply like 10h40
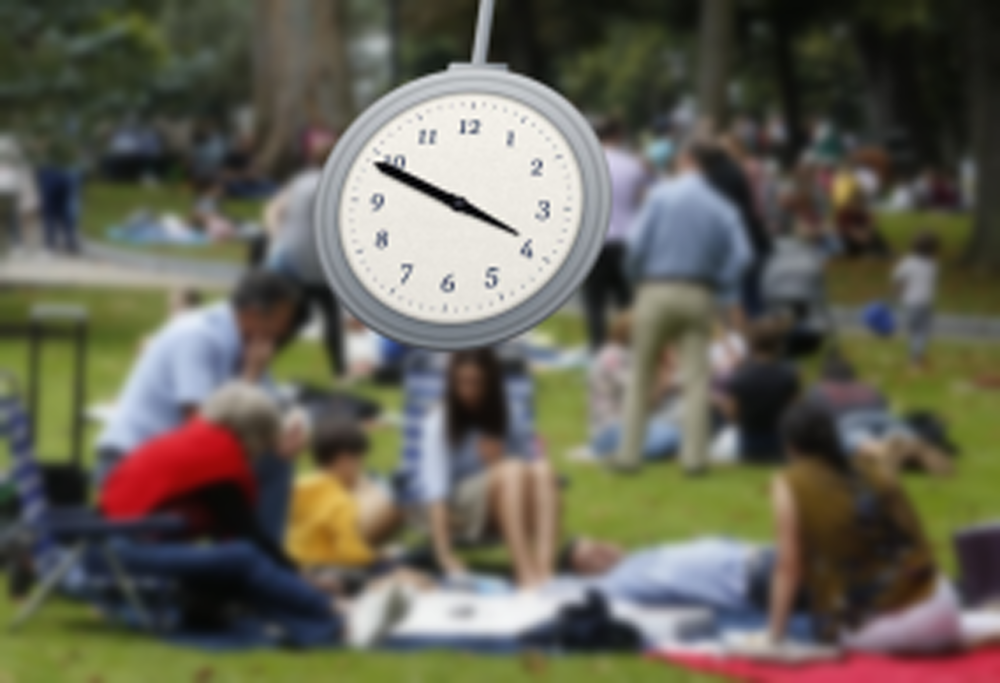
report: 3h49
